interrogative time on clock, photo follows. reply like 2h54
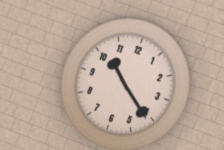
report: 10h21
